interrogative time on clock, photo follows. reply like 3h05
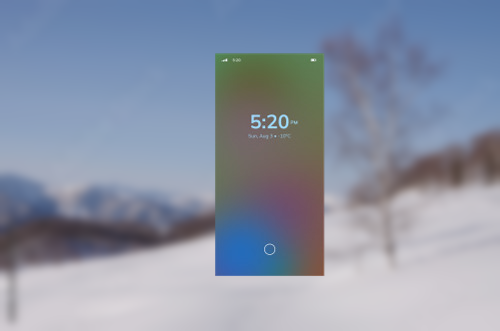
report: 5h20
